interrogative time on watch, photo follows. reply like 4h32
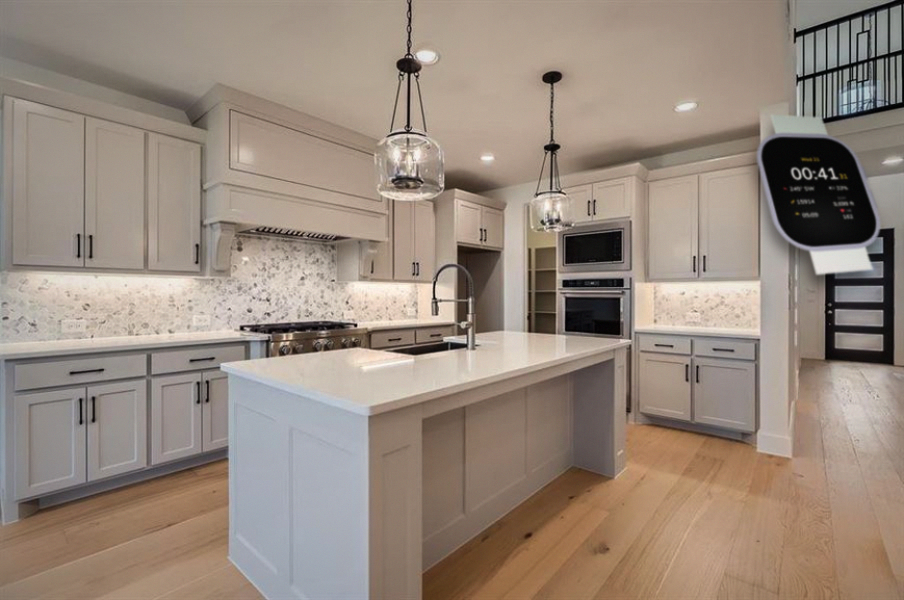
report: 0h41
